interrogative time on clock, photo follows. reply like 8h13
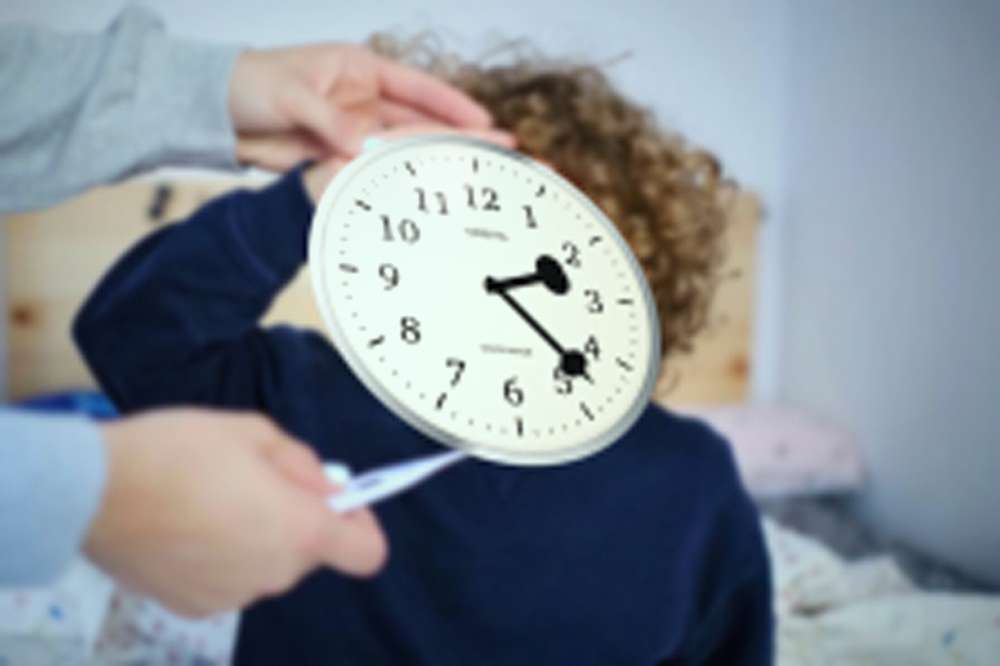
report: 2h23
